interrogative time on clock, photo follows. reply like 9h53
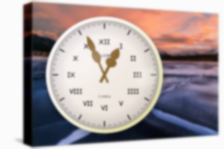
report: 12h56
